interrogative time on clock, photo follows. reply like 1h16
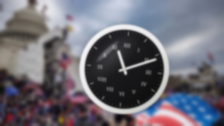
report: 11h11
